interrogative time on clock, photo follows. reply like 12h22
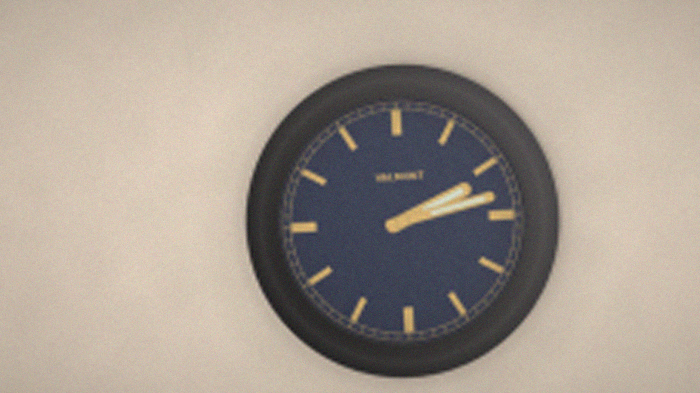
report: 2h13
